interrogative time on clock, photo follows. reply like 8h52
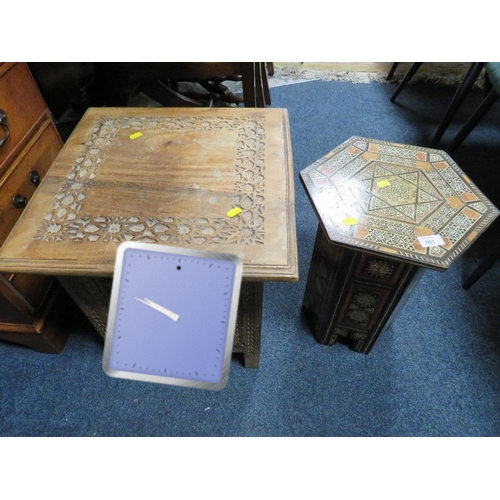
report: 9h48
